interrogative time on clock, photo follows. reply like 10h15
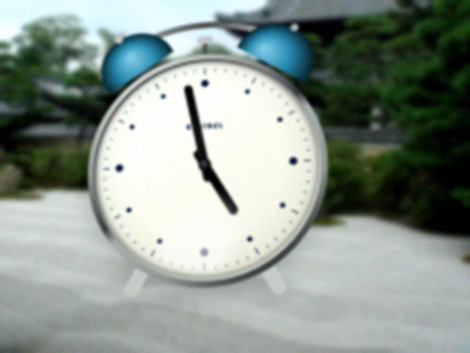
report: 4h58
